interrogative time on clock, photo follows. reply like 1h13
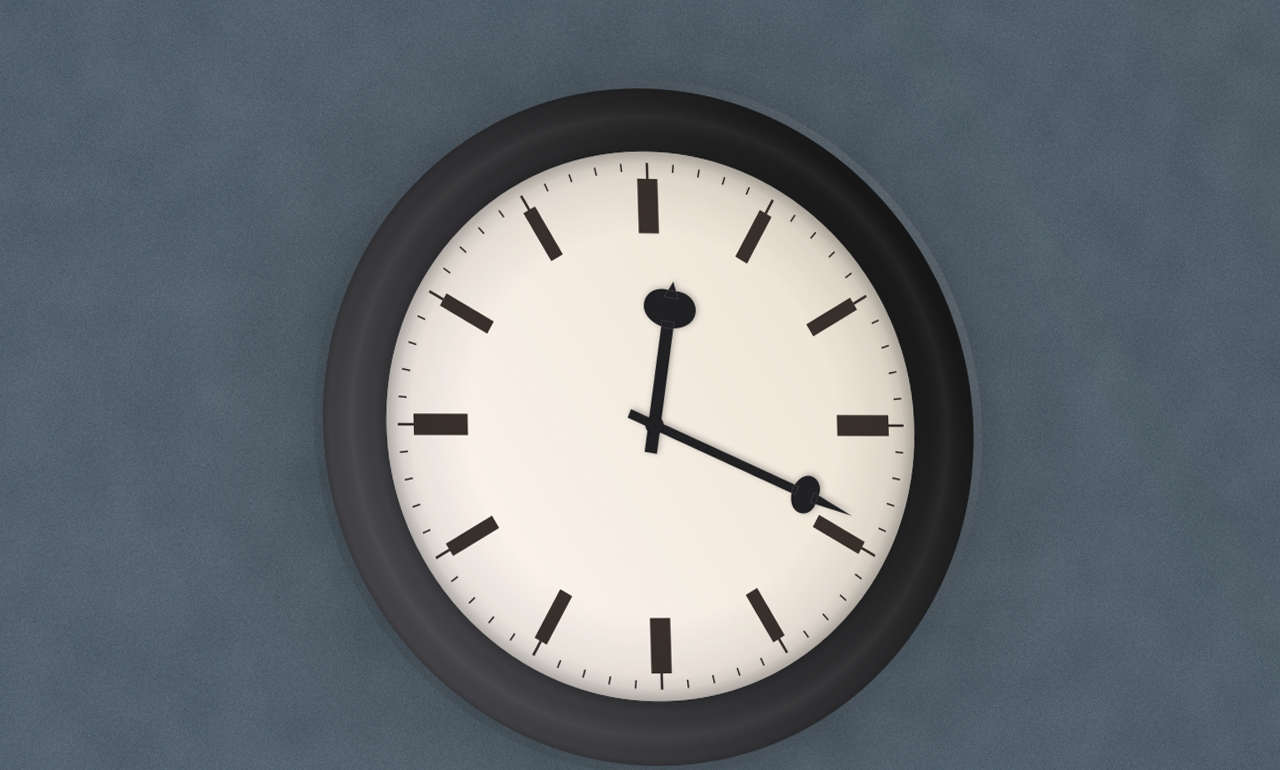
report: 12h19
